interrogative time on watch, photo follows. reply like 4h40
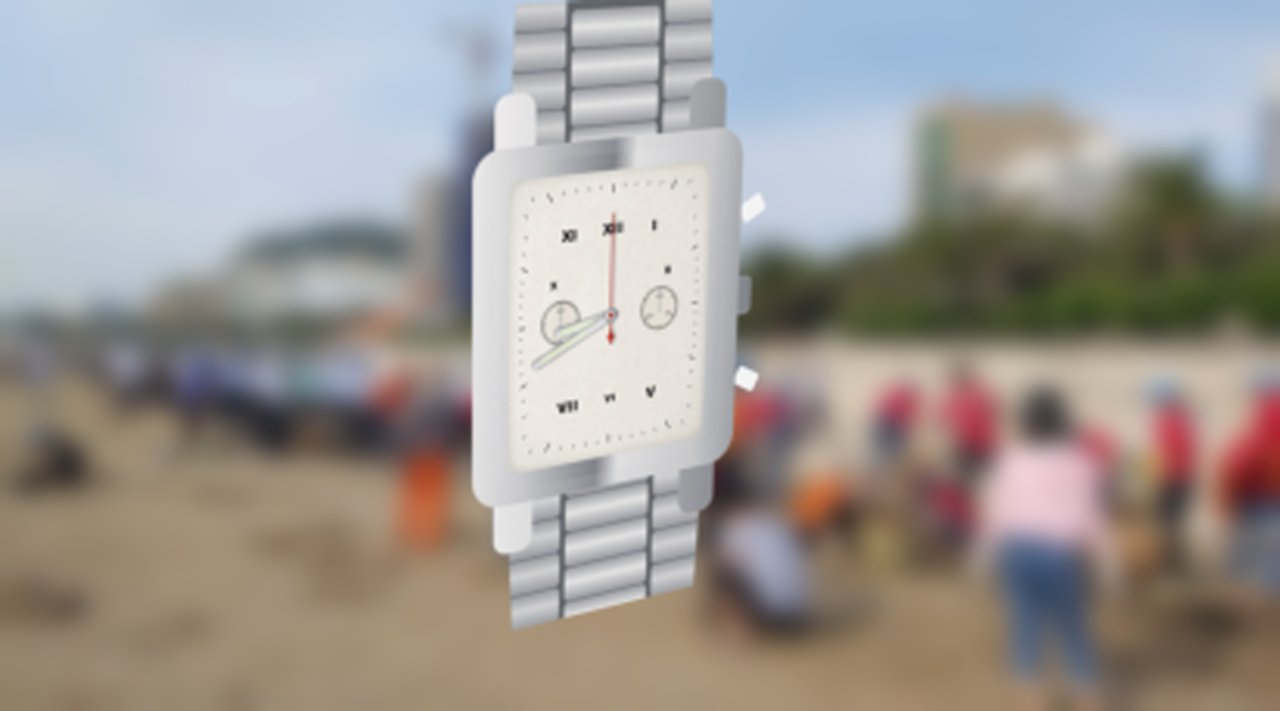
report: 8h41
